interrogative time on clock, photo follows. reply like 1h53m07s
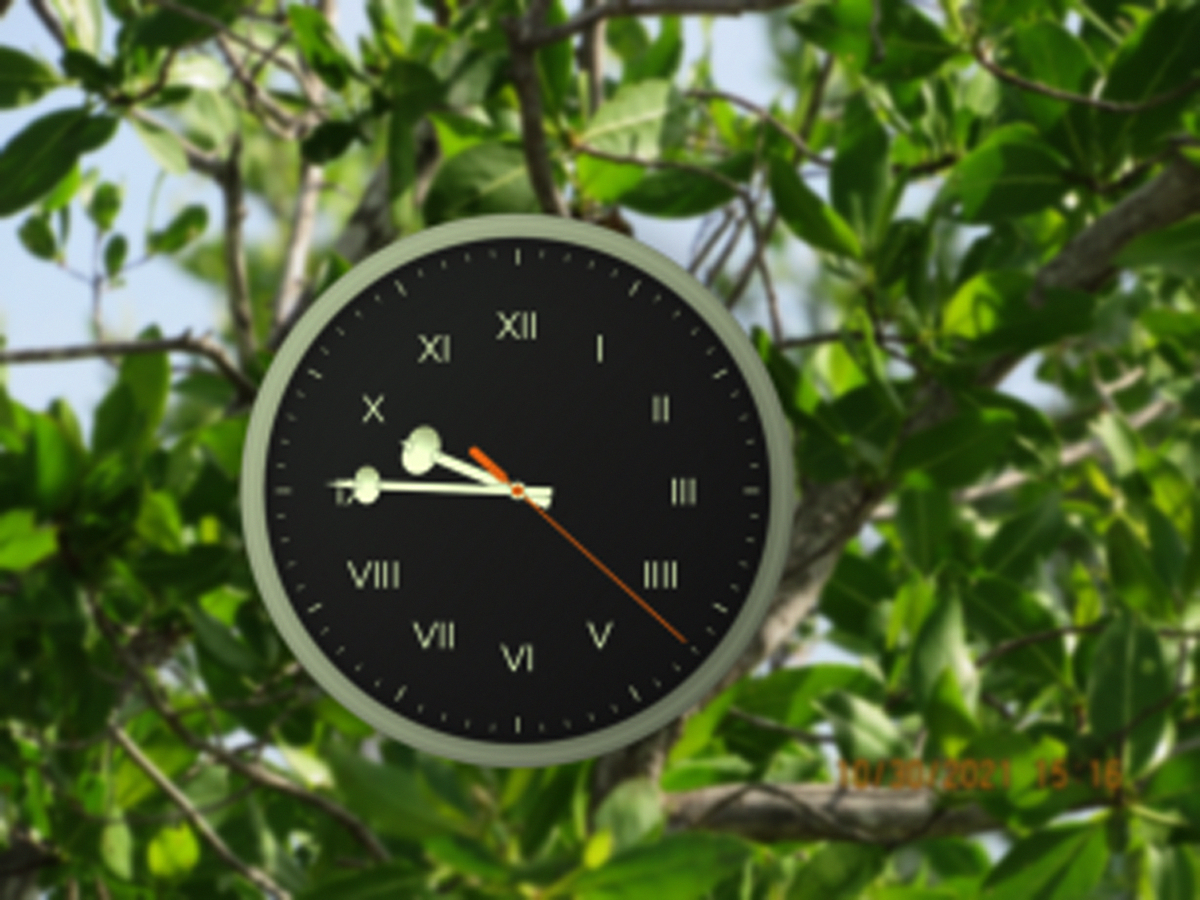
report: 9h45m22s
